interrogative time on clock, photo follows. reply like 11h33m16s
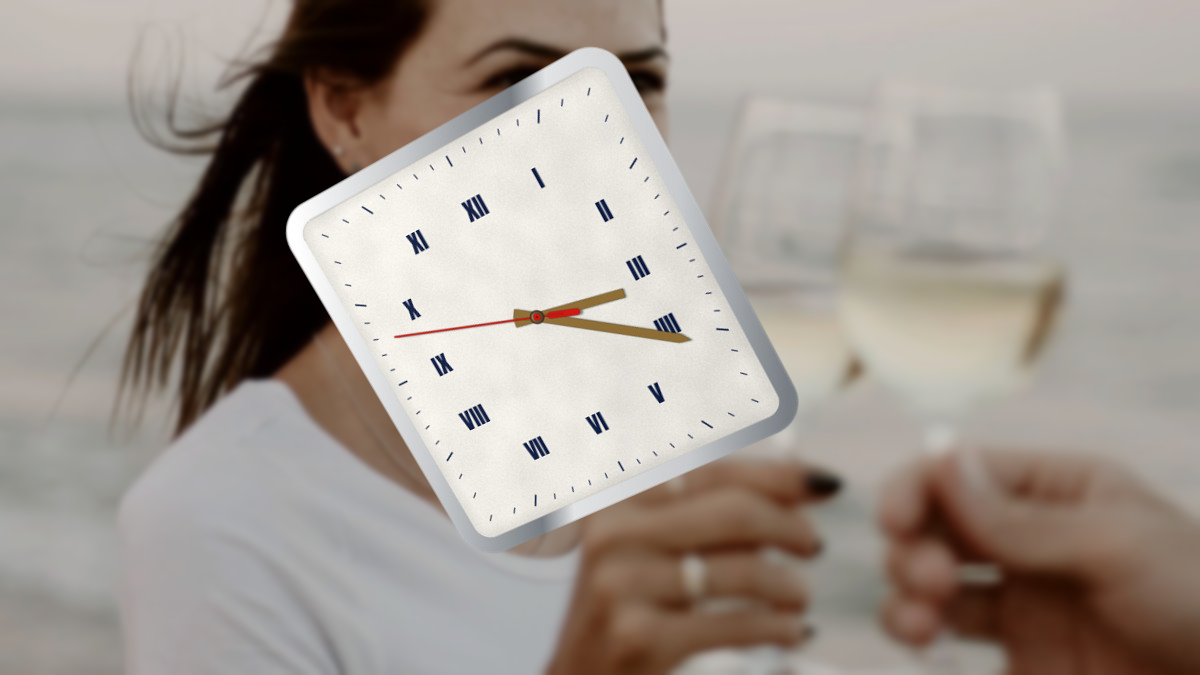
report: 3h20m48s
